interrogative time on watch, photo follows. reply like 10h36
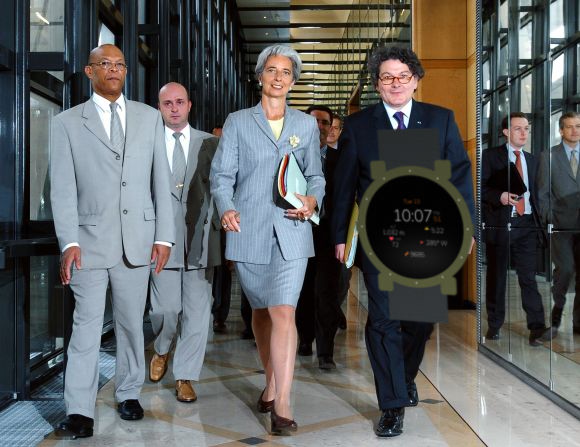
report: 10h07
